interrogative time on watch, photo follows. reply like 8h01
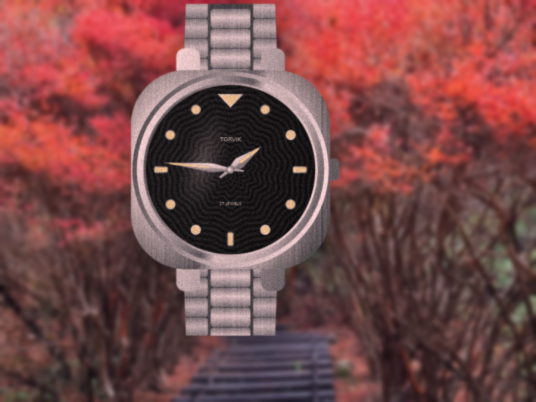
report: 1h46
